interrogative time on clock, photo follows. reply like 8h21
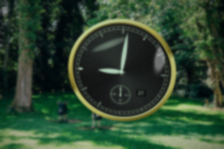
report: 9h01
